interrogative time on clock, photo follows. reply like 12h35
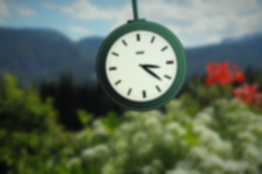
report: 3h22
